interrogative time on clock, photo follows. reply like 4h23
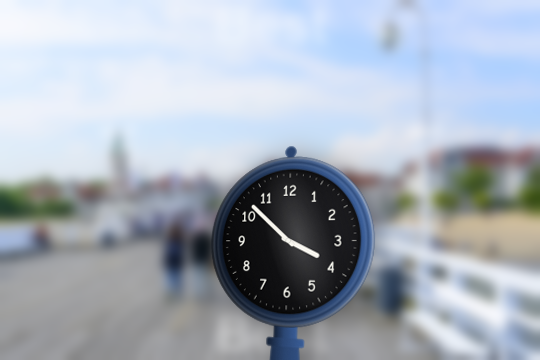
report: 3h52
